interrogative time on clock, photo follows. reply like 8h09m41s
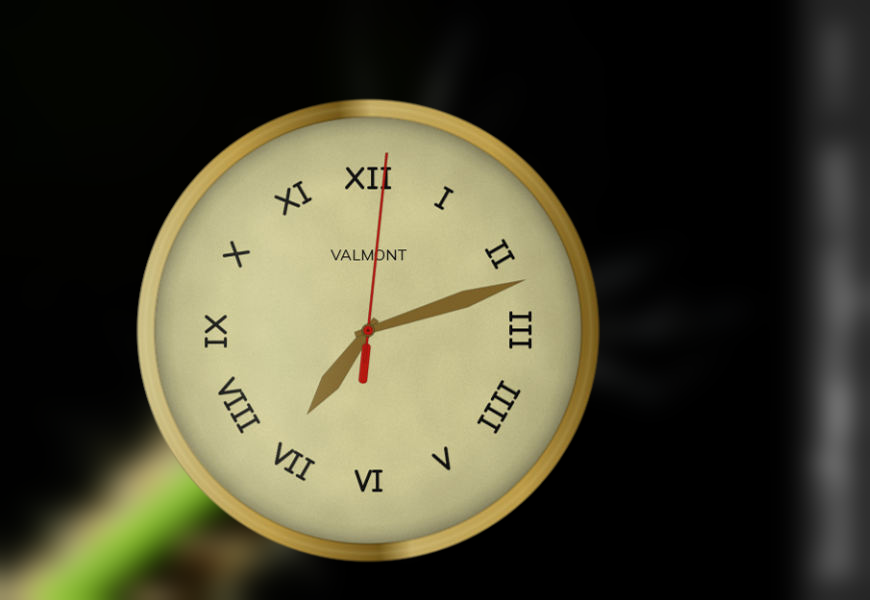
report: 7h12m01s
